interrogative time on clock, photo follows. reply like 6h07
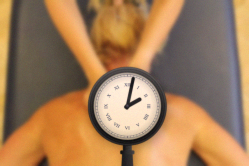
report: 2h02
